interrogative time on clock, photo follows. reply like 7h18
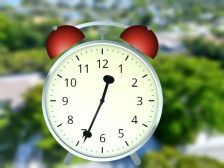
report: 12h34
